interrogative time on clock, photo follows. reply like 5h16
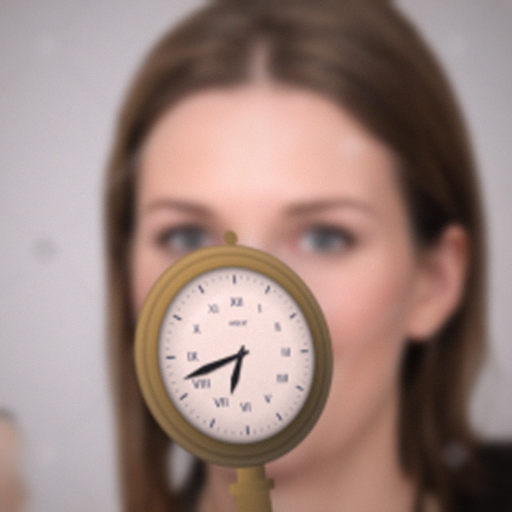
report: 6h42
